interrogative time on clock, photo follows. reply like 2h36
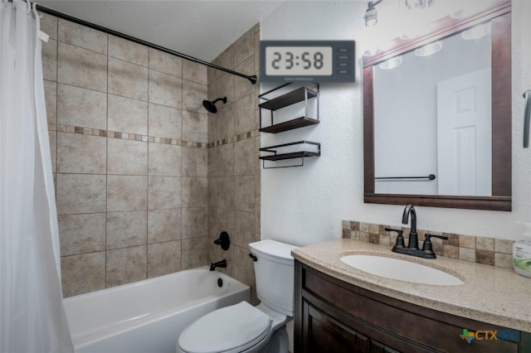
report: 23h58
